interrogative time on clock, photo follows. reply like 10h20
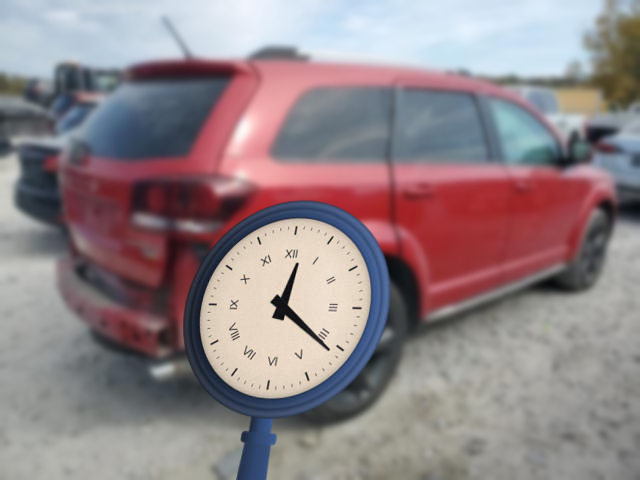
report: 12h21
